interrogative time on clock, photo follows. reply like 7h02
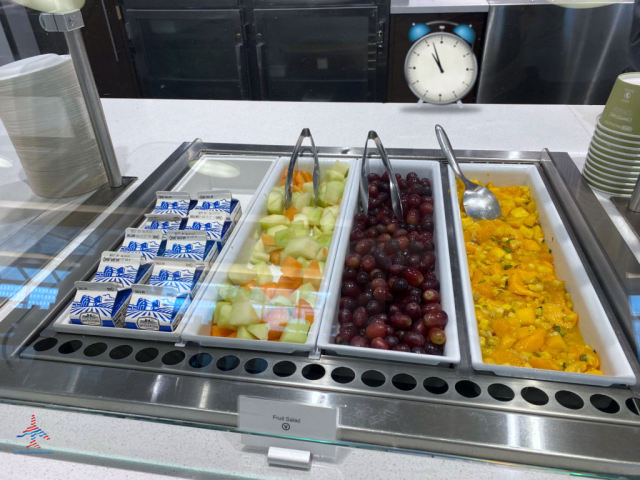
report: 10h57
